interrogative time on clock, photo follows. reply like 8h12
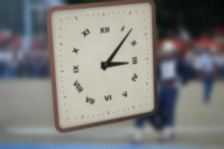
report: 3h07
